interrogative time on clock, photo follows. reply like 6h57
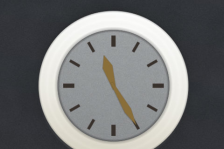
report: 11h25
